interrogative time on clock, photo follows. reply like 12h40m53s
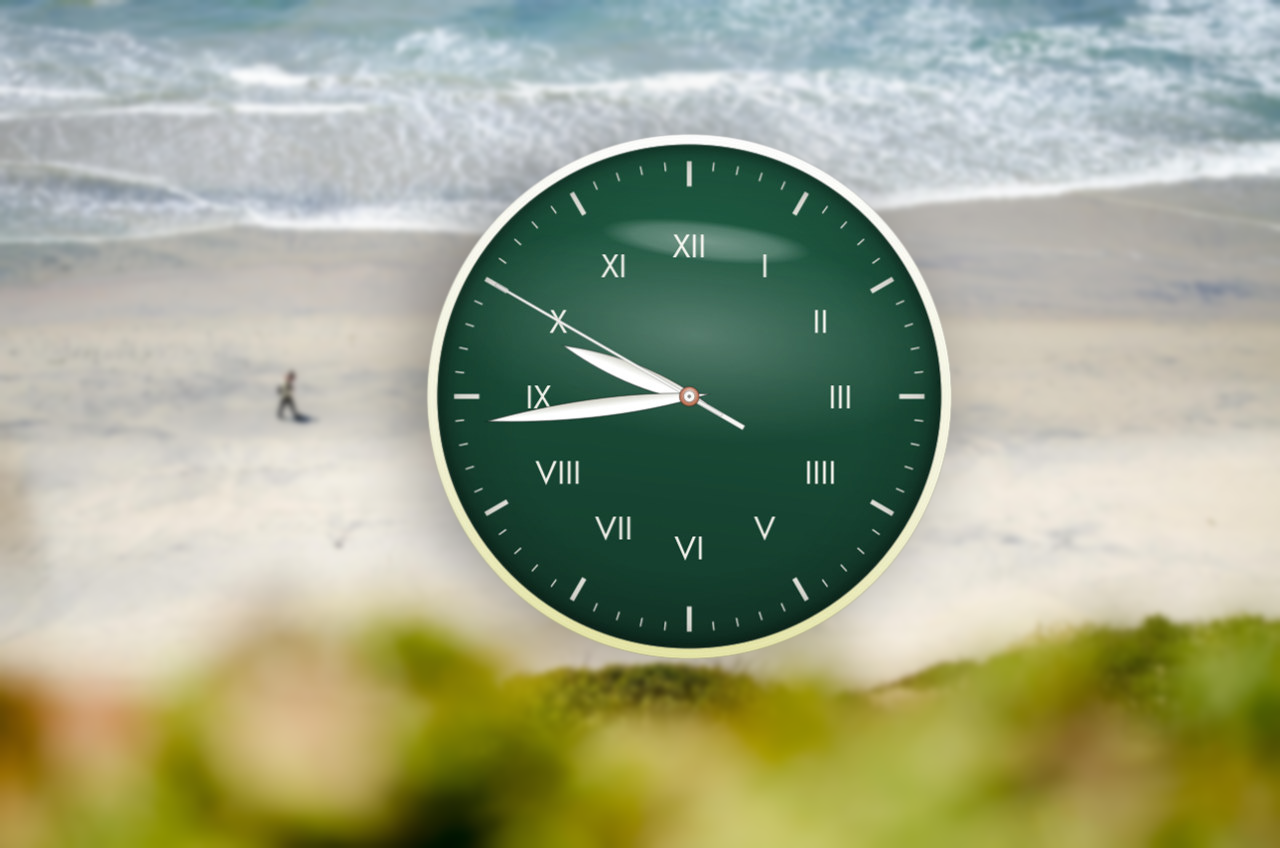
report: 9h43m50s
